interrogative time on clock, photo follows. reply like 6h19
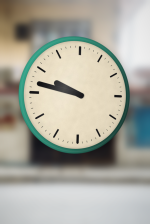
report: 9h47
